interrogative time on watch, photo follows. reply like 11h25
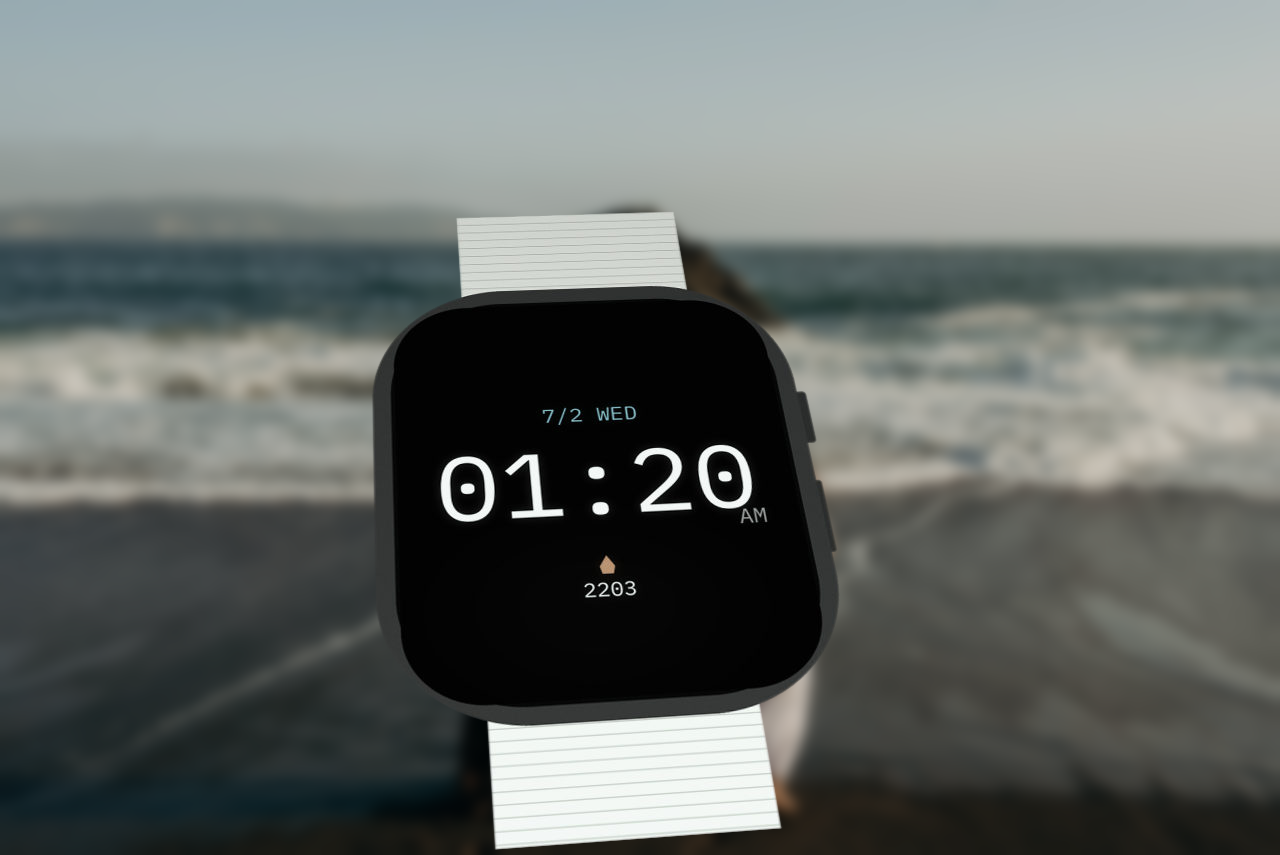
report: 1h20
